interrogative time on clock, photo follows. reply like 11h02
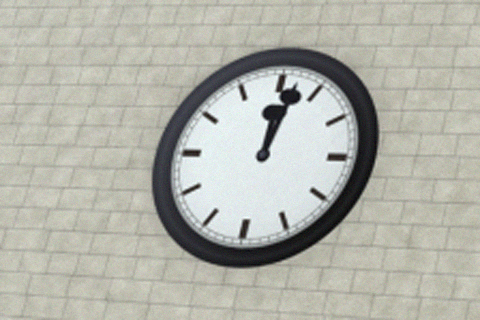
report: 12h02
